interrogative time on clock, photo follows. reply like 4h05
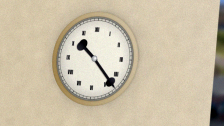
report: 10h23
